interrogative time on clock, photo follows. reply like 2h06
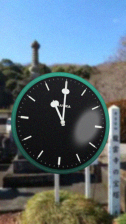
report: 11h00
